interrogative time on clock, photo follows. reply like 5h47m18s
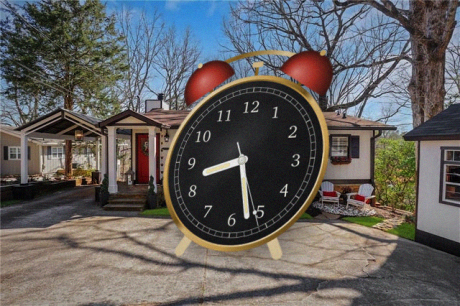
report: 8h27m26s
